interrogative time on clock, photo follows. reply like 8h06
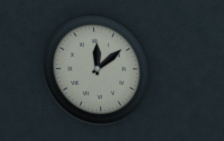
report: 12h09
